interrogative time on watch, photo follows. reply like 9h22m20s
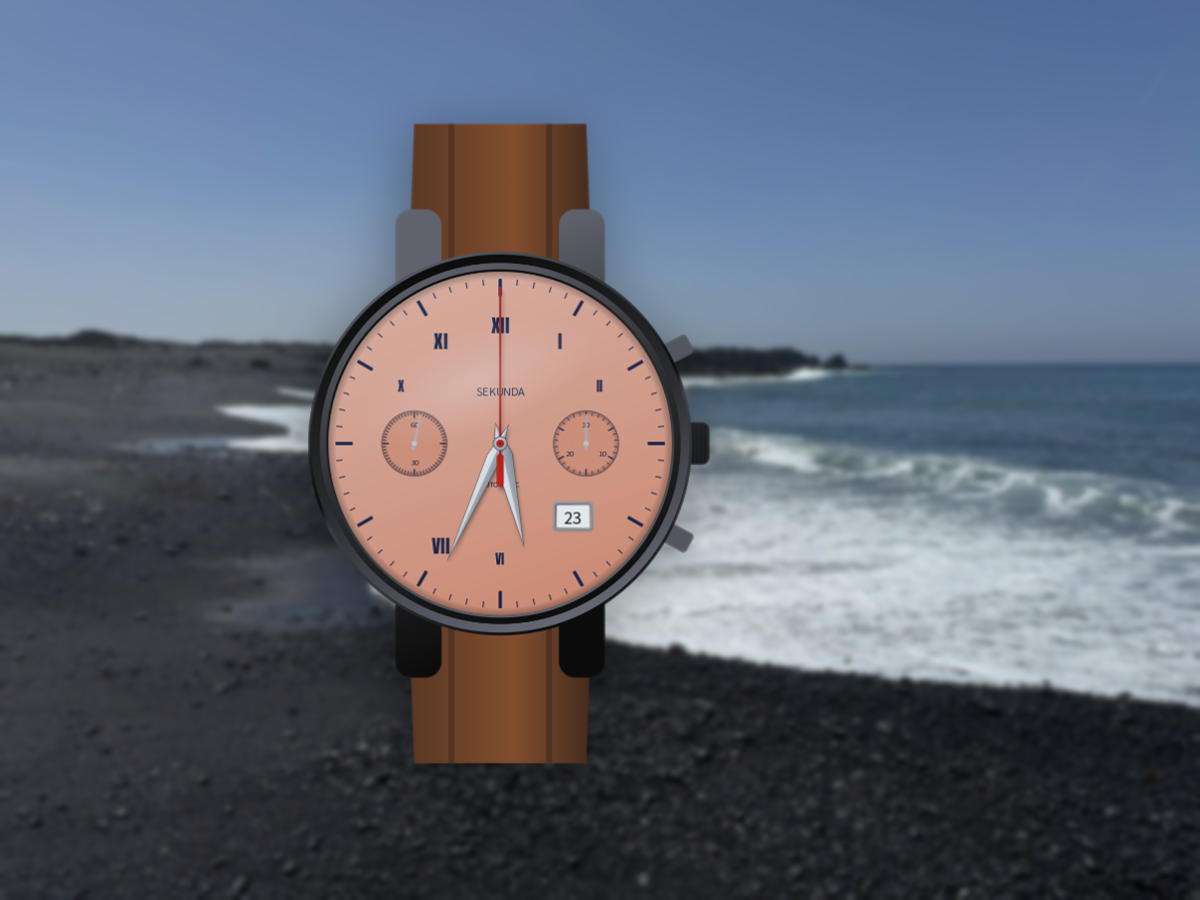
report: 5h34m02s
